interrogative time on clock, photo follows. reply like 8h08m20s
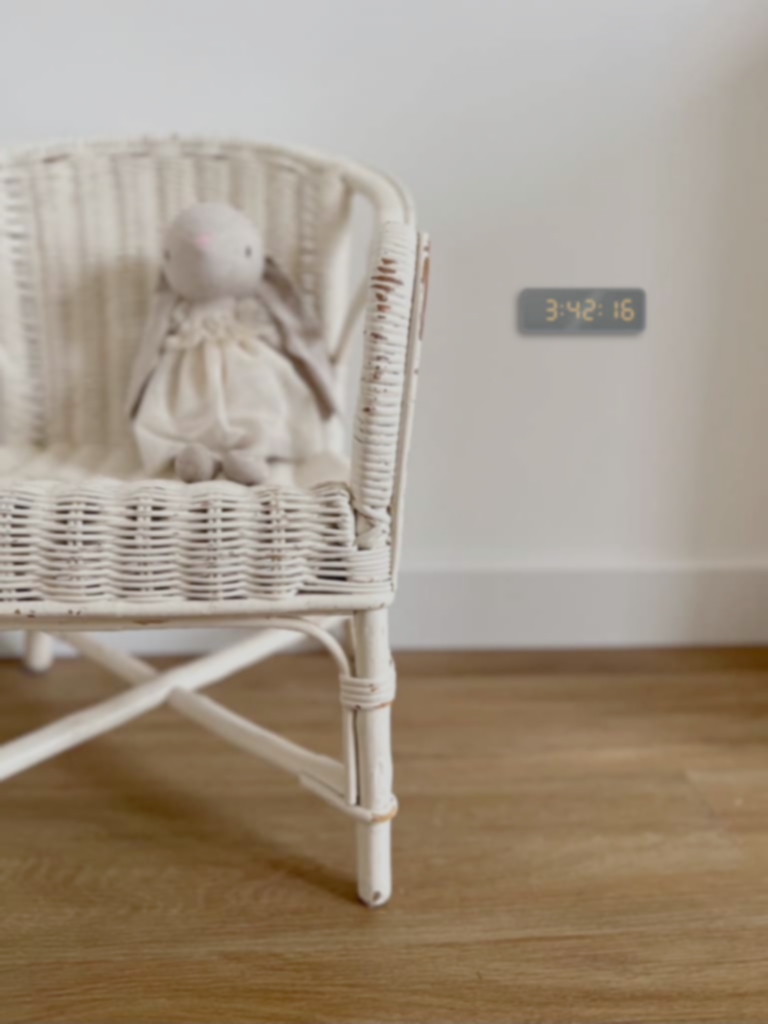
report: 3h42m16s
